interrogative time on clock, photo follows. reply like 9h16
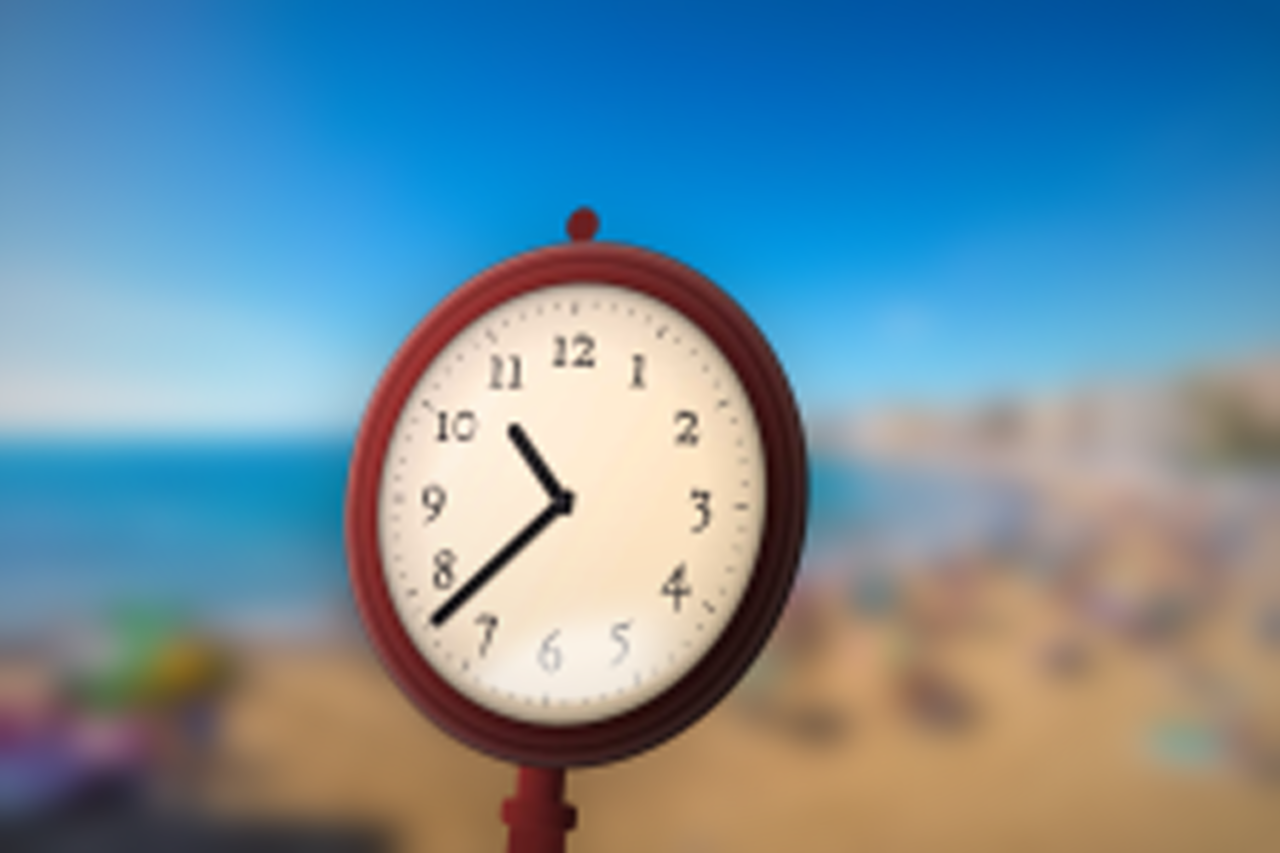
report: 10h38
